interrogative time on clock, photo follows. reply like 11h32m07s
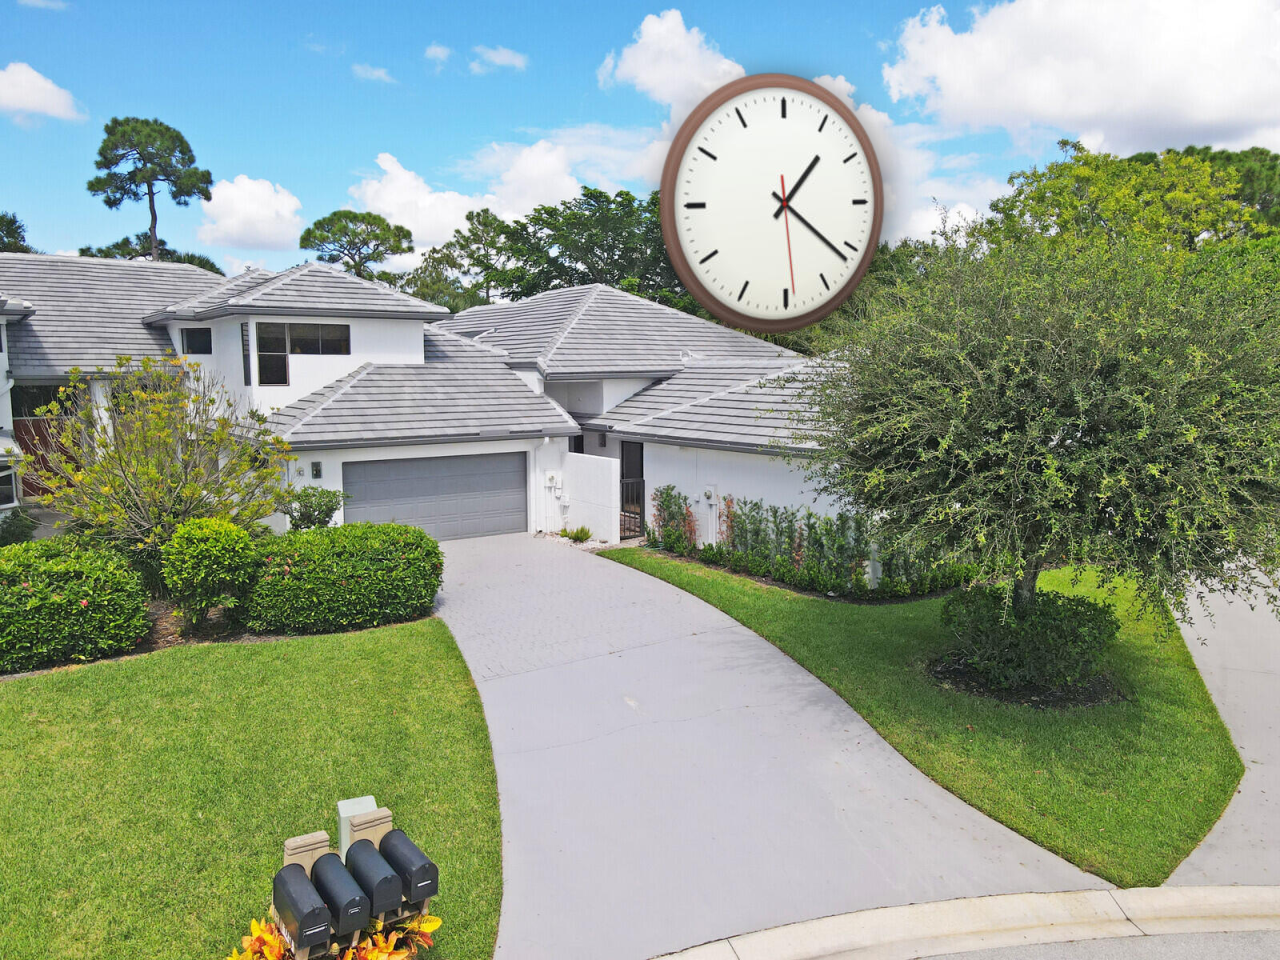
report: 1h21m29s
